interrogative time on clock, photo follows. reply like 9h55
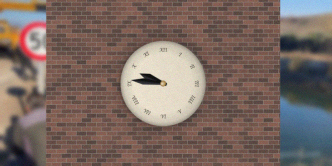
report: 9h46
